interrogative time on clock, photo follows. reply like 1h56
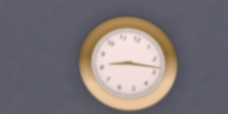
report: 8h13
